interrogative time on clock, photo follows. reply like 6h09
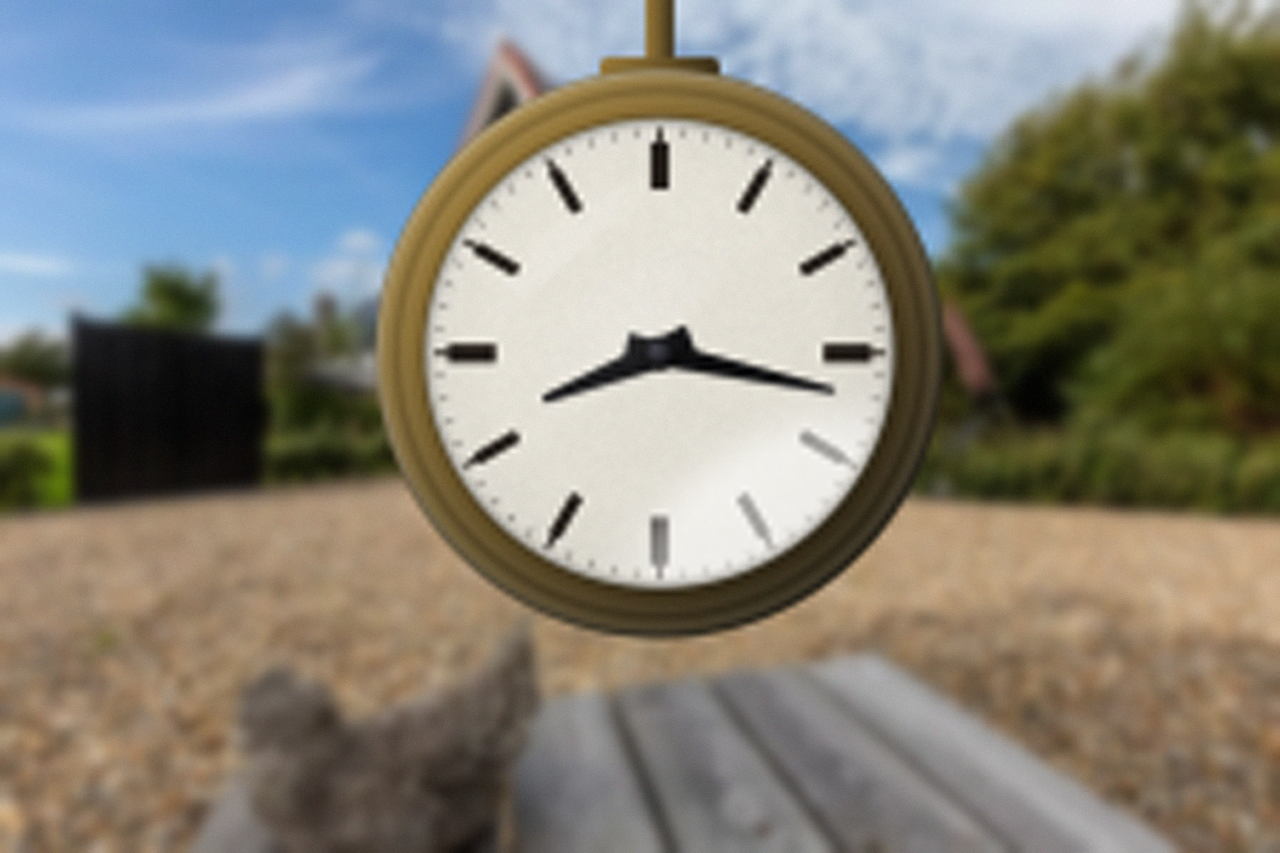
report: 8h17
